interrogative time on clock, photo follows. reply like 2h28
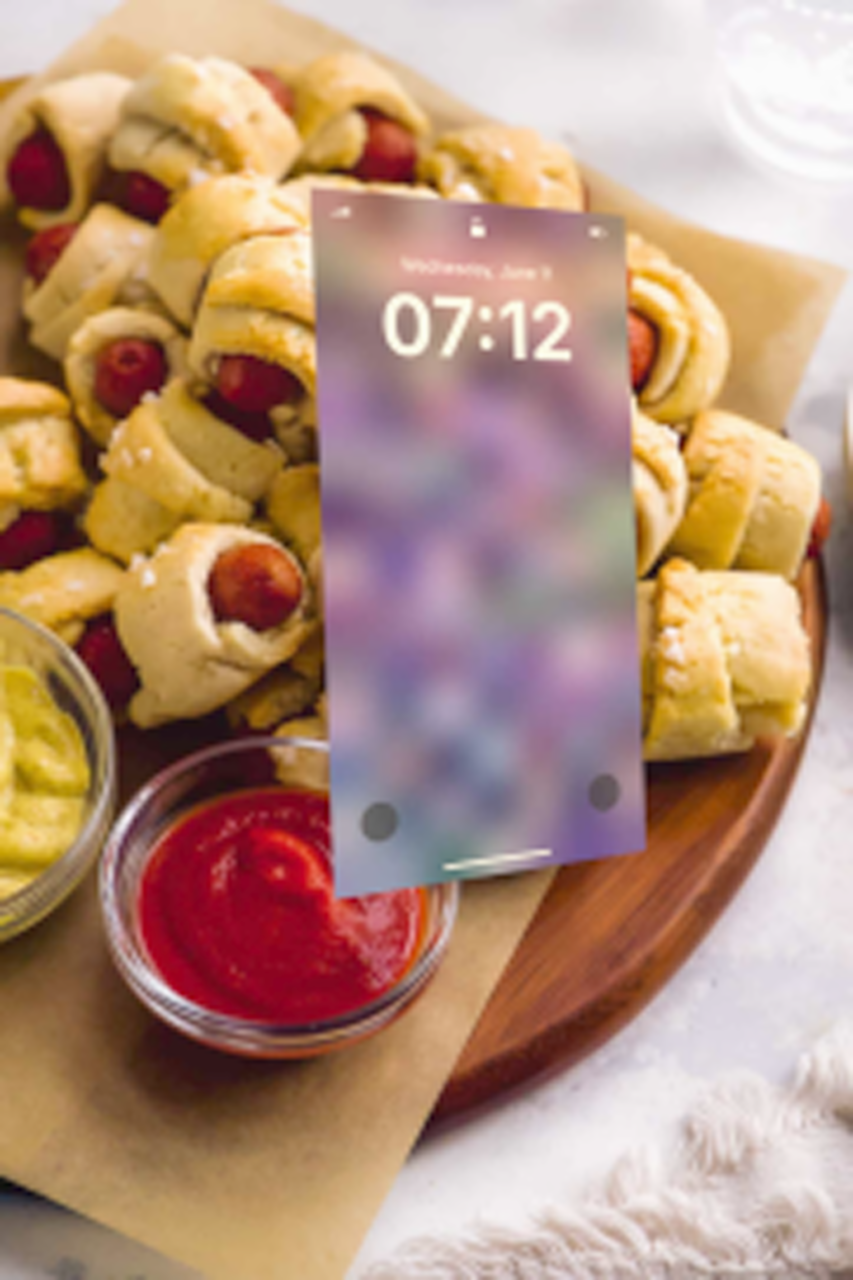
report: 7h12
